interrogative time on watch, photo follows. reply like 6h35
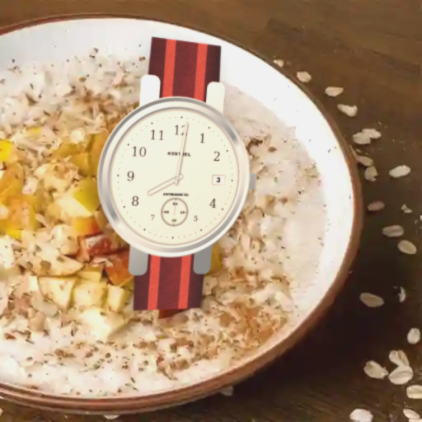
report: 8h01
